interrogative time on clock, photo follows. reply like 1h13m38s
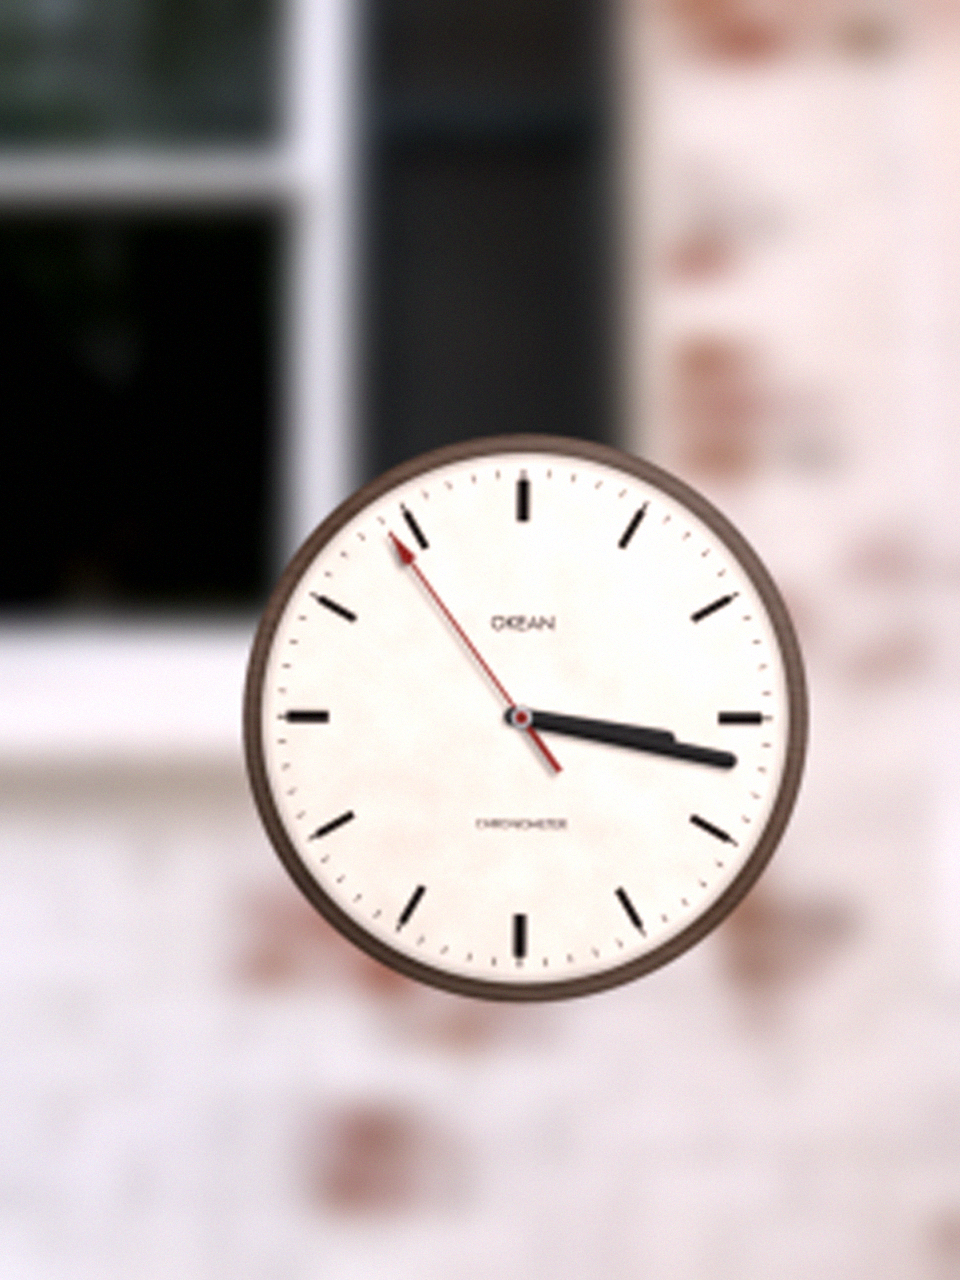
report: 3h16m54s
